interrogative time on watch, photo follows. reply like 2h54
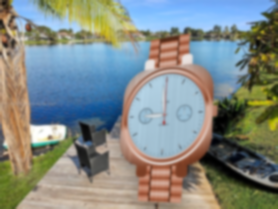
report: 8h59
